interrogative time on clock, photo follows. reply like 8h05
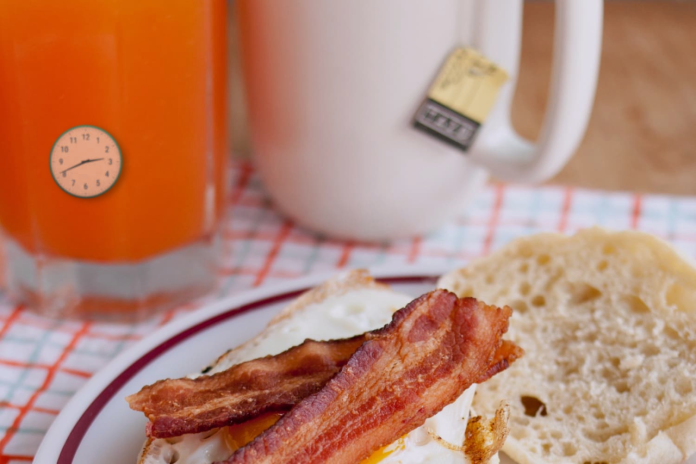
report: 2h41
